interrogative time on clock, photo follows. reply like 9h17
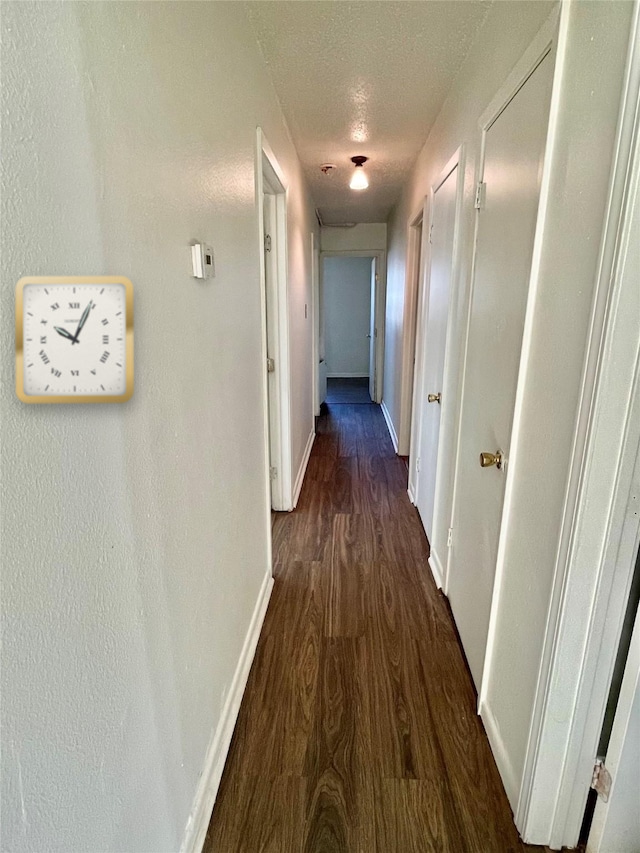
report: 10h04
